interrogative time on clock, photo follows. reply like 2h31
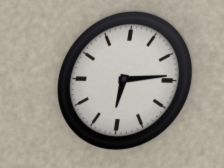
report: 6h14
